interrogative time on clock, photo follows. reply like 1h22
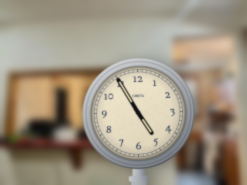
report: 4h55
